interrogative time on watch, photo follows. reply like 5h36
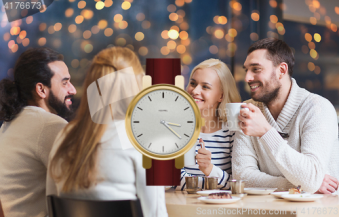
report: 3h22
